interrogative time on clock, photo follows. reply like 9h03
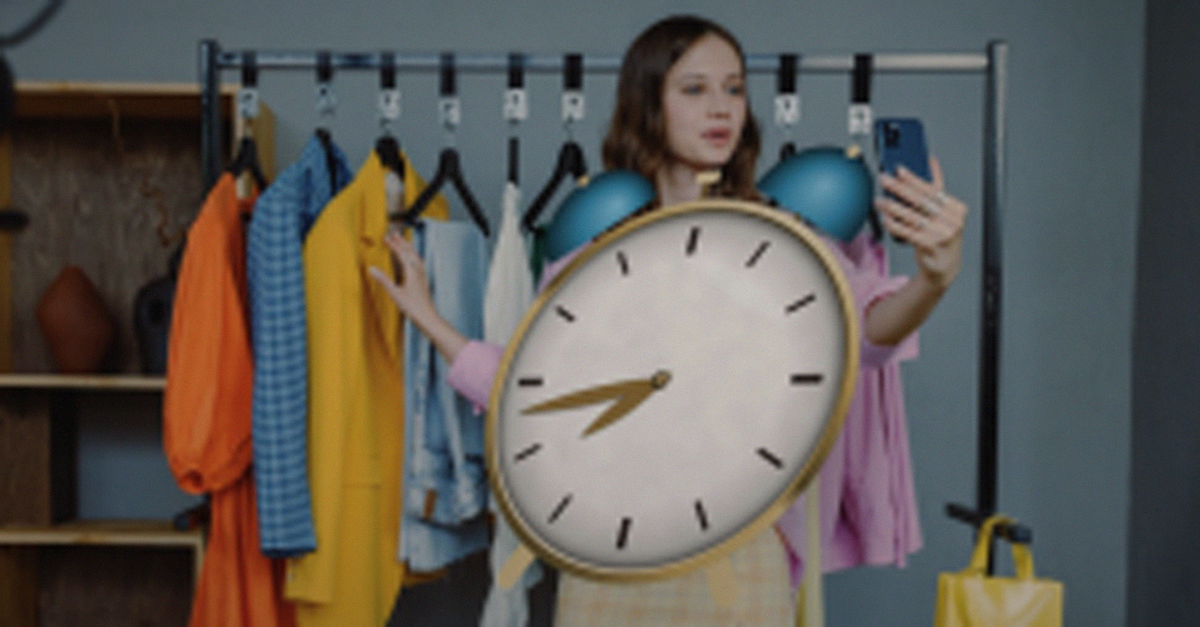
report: 7h43
